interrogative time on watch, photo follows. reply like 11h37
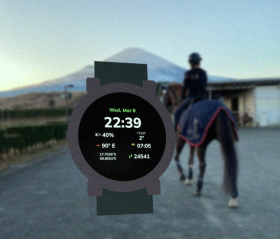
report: 22h39
